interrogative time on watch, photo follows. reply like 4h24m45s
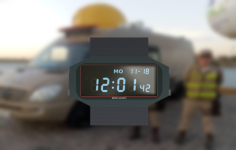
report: 12h01m42s
